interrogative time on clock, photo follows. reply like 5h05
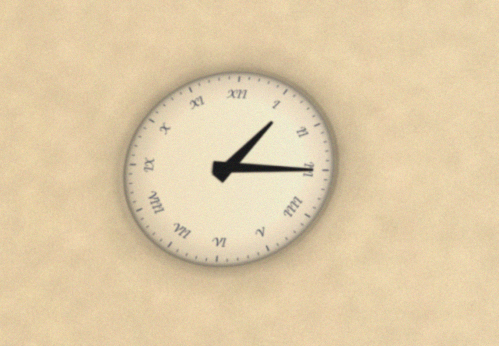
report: 1h15
